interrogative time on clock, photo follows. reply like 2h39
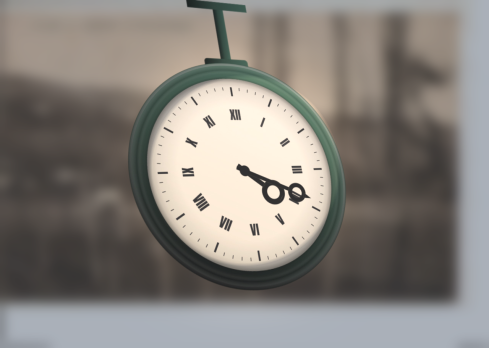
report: 4h19
